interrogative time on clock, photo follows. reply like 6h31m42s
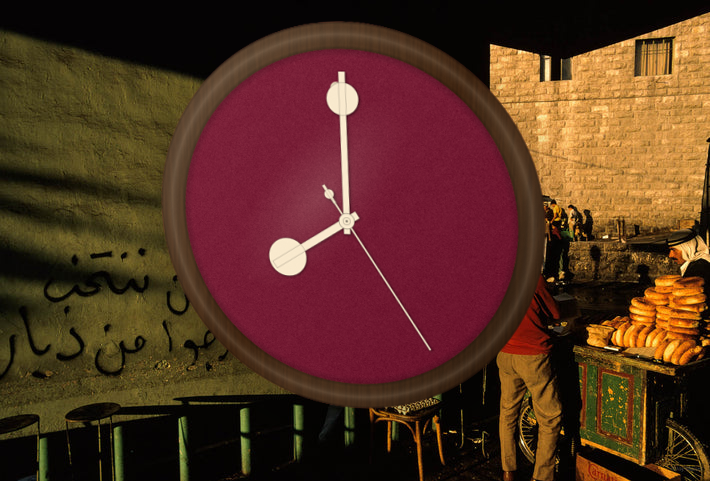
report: 8h00m25s
